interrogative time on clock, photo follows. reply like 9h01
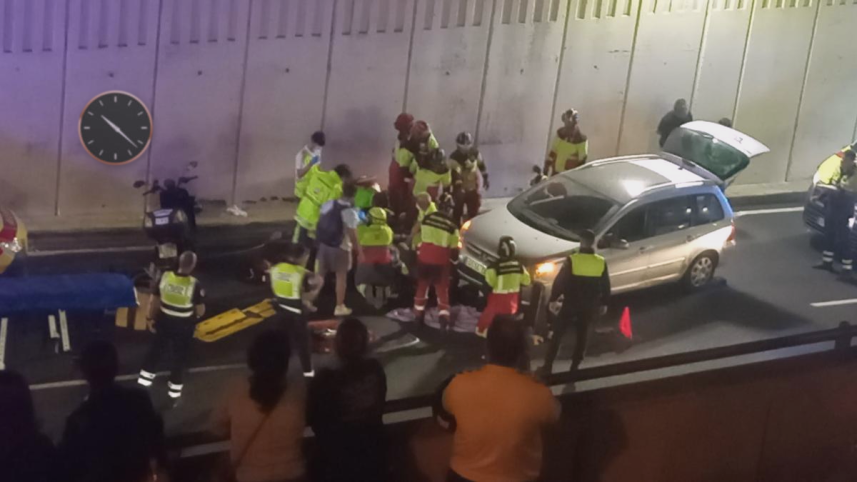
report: 10h22
